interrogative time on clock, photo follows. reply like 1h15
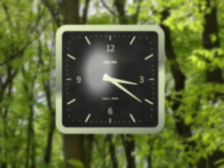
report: 3h21
